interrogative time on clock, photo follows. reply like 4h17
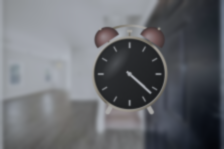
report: 4h22
